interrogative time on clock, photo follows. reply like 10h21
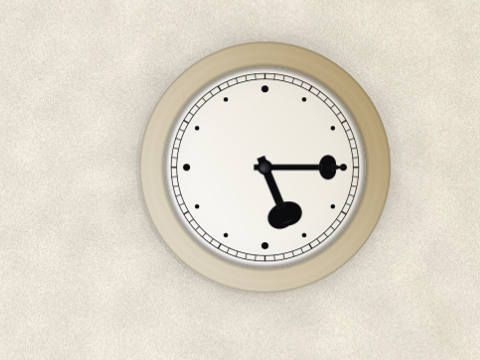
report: 5h15
